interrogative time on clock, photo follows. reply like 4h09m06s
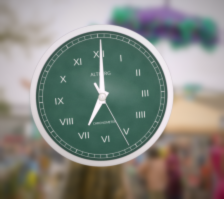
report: 7h00m26s
